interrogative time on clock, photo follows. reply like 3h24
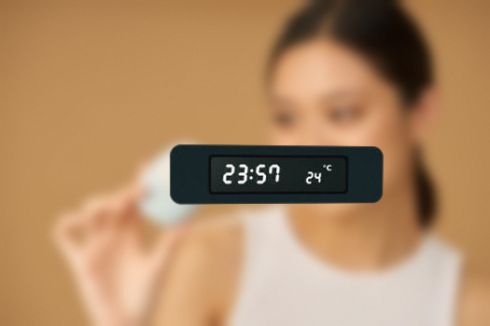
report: 23h57
